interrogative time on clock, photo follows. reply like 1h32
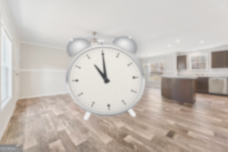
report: 11h00
